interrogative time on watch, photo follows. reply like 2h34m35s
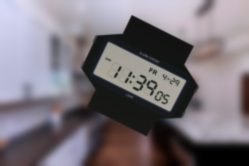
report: 11h39m05s
